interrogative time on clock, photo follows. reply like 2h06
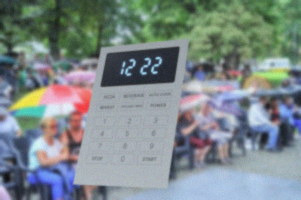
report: 12h22
